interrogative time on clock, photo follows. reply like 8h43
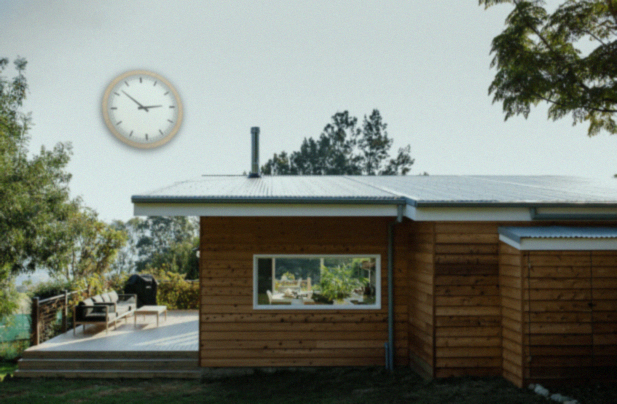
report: 2h52
